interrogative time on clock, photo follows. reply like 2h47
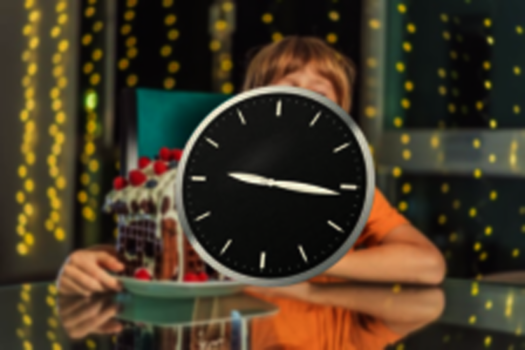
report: 9h16
